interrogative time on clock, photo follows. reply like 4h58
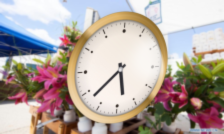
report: 5h38
